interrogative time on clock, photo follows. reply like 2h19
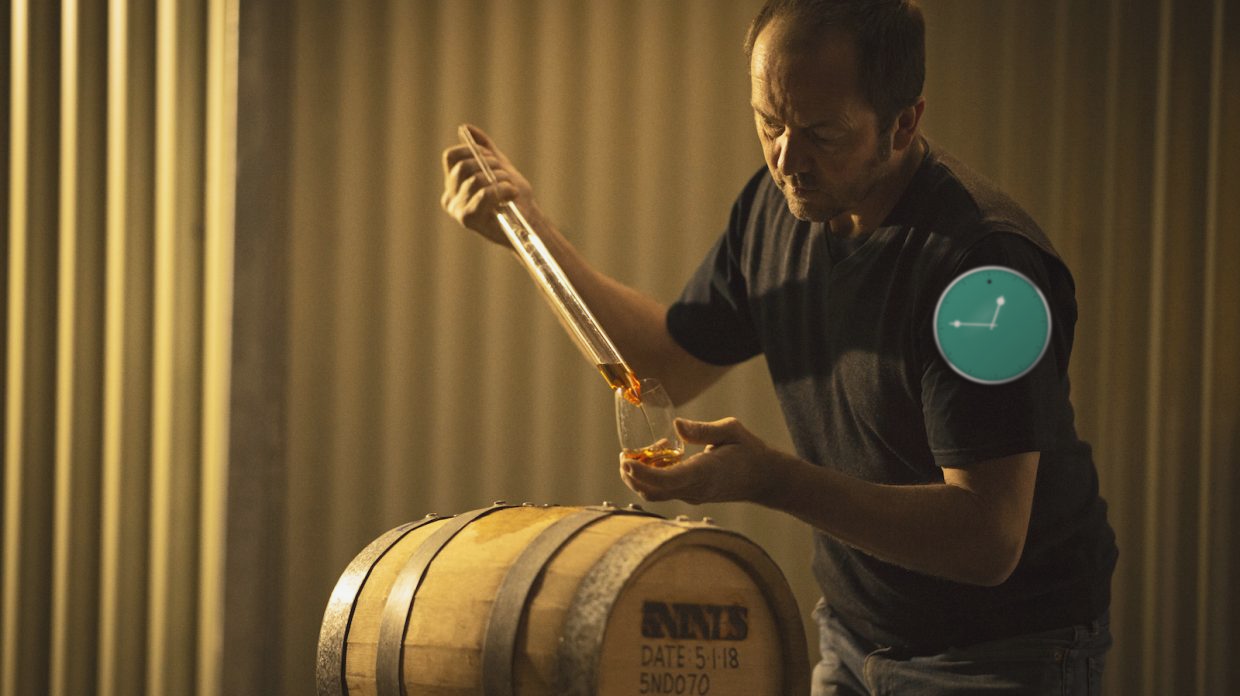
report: 12h46
